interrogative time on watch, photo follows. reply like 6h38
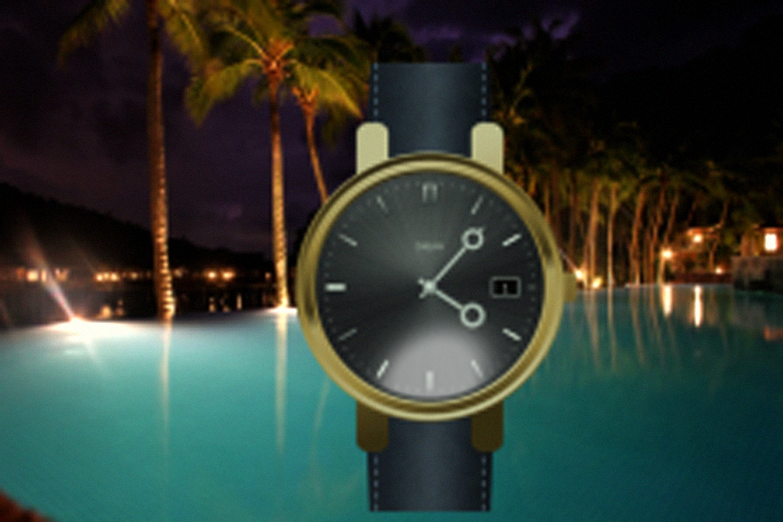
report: 4h07
